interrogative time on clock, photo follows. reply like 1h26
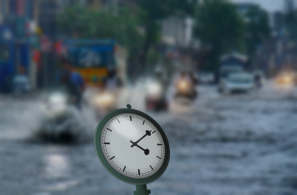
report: 4h09
